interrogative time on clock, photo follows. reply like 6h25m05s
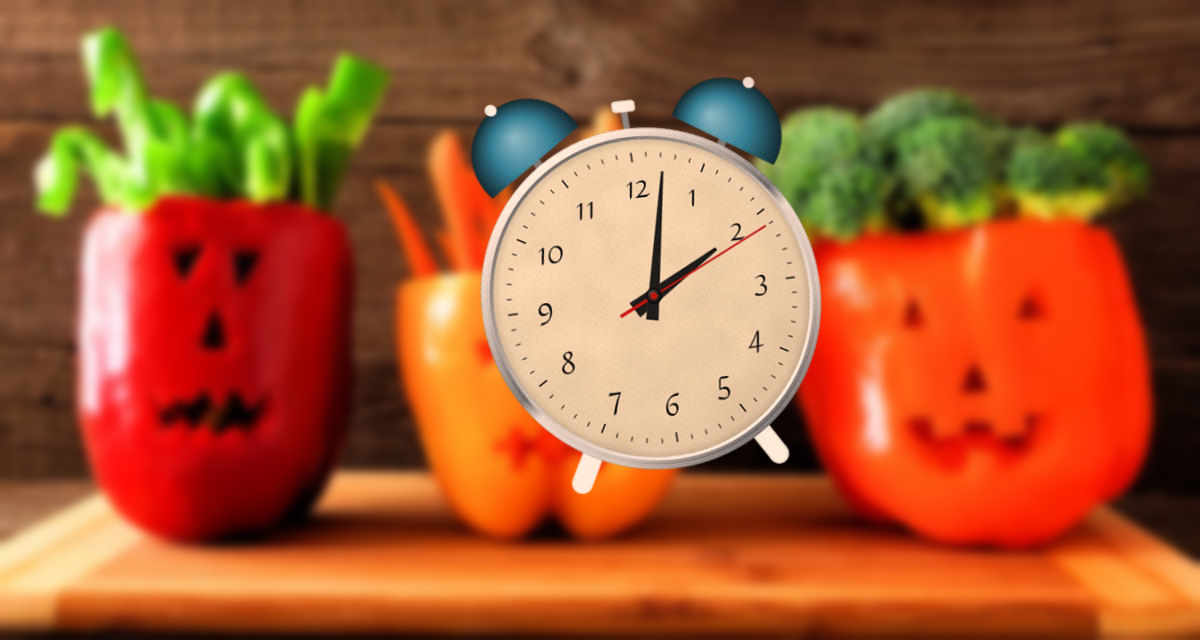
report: 2h02m11s
